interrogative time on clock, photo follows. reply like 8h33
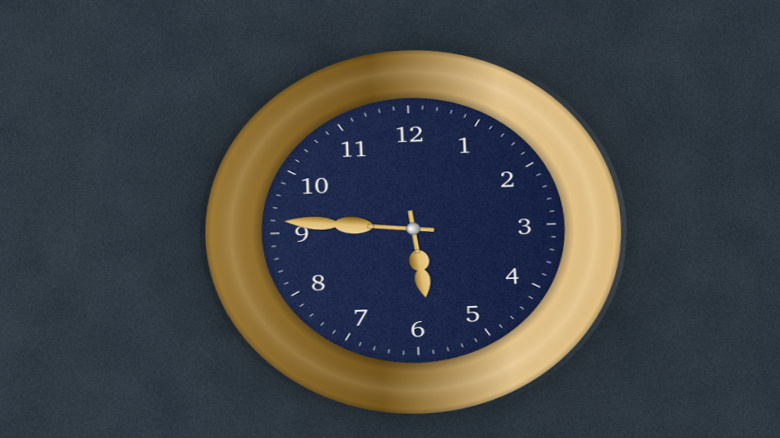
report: 5h46
